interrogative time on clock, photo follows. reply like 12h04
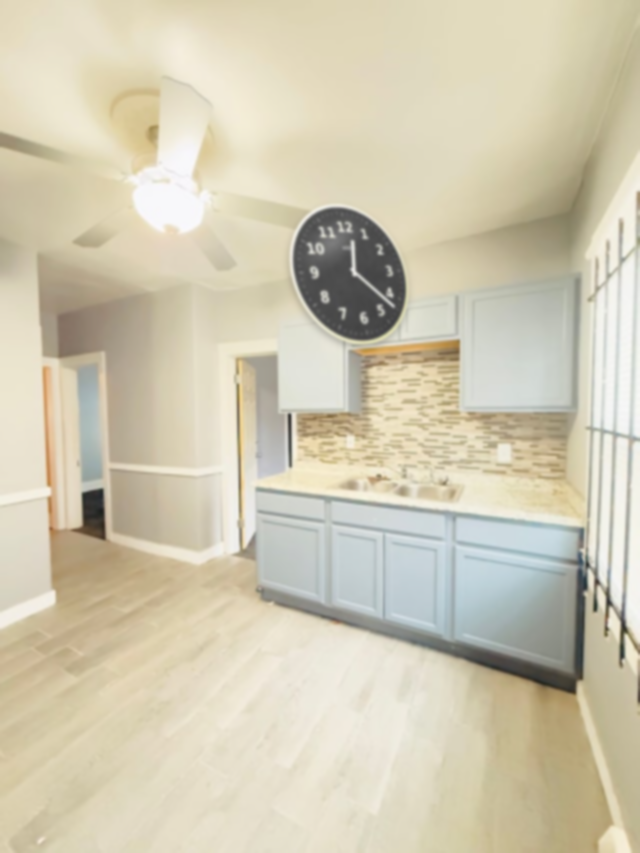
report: 12h22
